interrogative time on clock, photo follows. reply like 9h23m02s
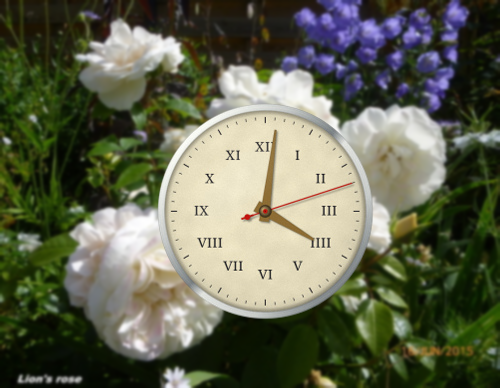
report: 4h01m12s
